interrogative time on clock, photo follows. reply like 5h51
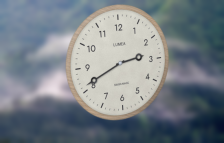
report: 2h41
